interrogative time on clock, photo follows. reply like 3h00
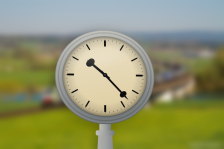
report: 10h23
